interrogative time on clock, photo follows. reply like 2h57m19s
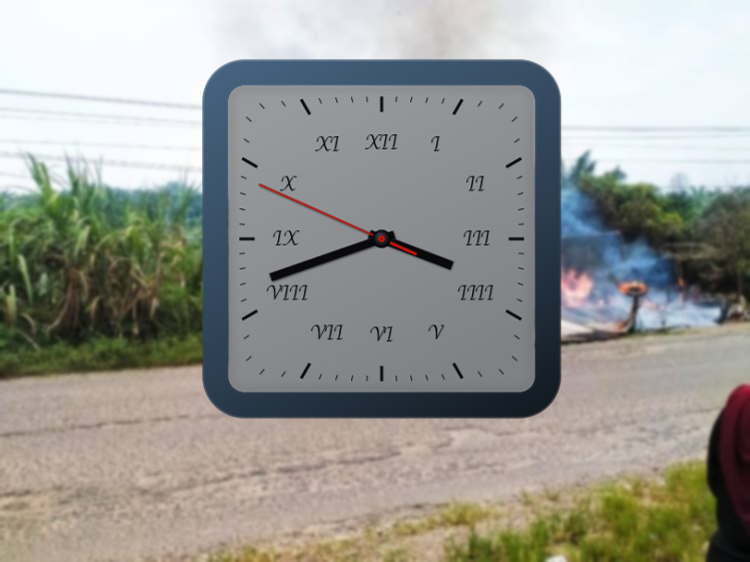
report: 3h41m49s
